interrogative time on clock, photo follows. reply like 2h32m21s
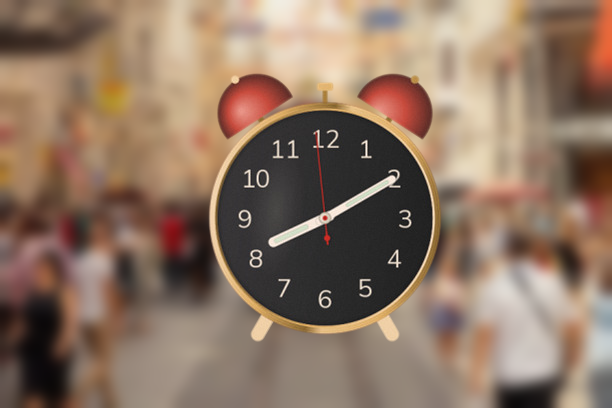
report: 8h09m59s
